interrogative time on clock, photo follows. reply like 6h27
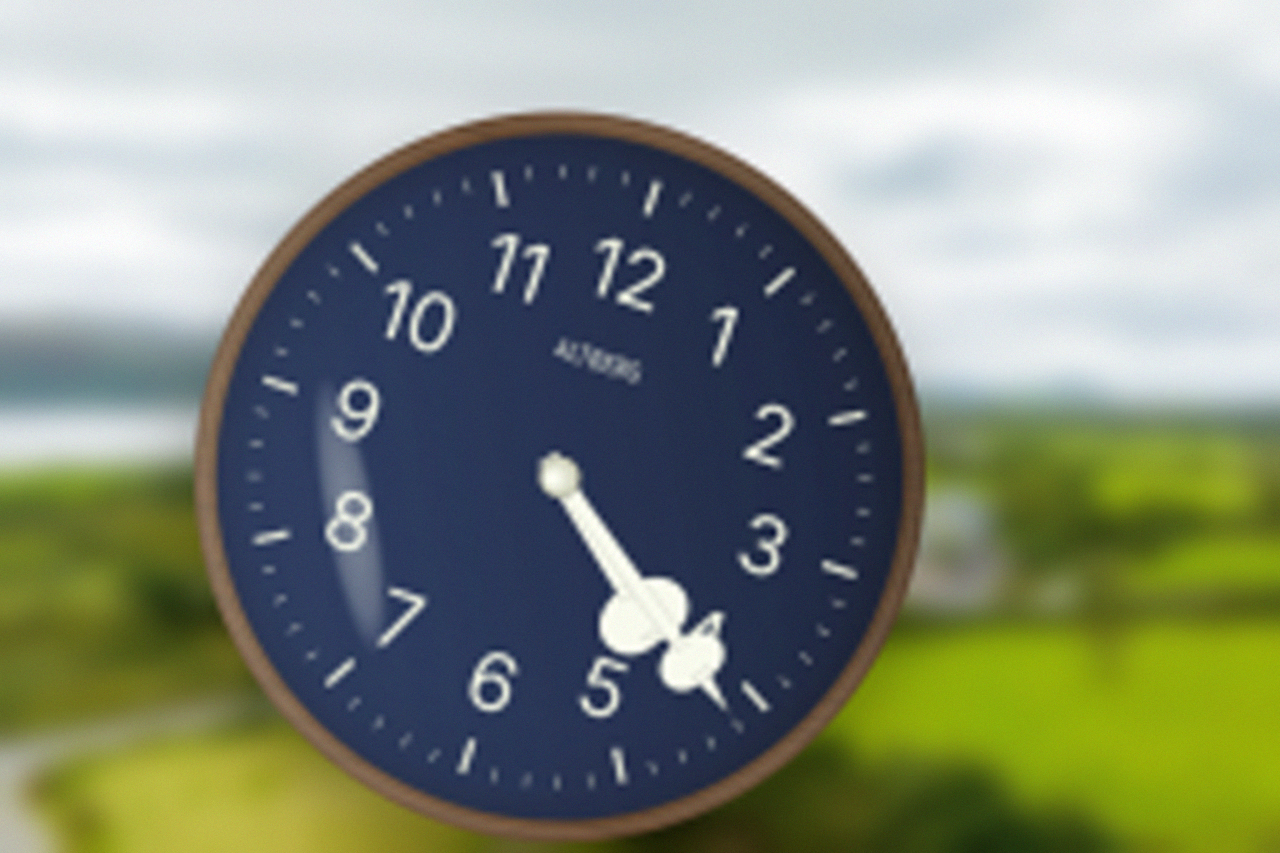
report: 4h21
